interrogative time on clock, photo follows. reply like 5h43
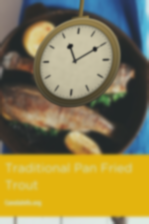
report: 11h10
